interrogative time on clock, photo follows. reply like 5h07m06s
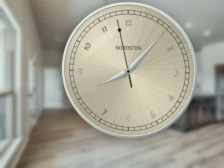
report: 8h06m58s
